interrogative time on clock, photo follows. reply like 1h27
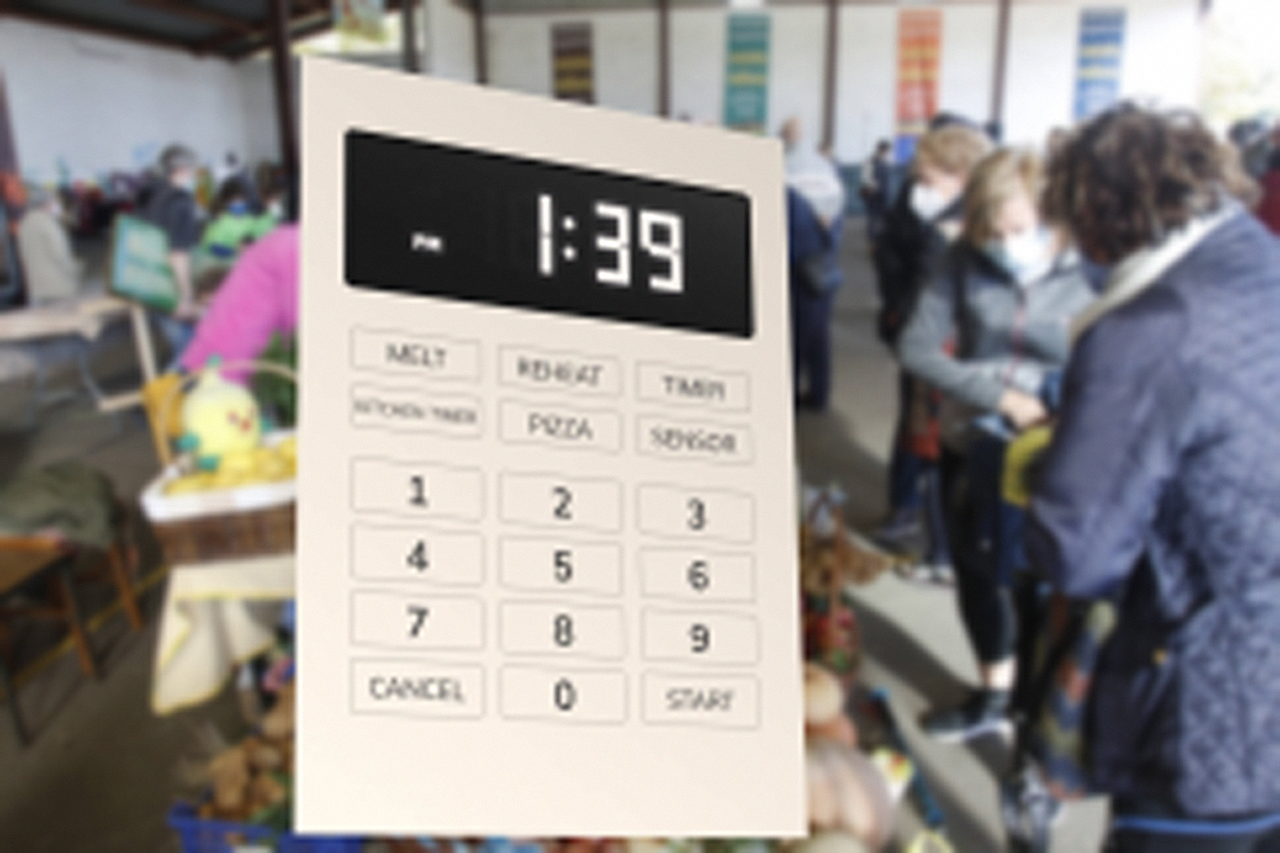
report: 1h39
